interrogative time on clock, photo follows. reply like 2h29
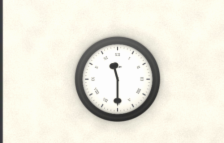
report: 11h30
